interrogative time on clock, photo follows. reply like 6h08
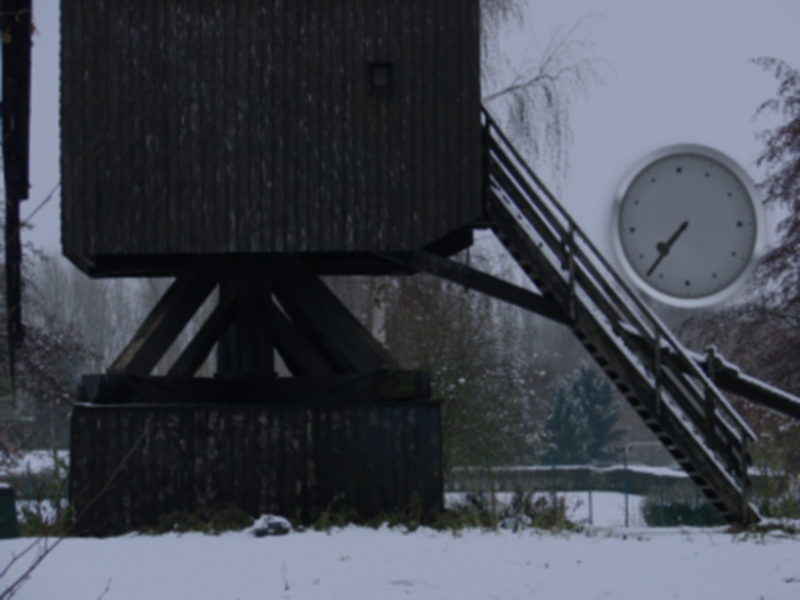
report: 7h37
